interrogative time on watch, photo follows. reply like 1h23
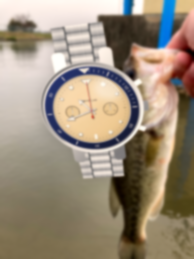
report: 10h42
